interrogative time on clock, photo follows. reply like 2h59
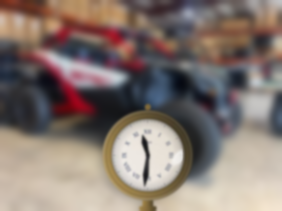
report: 11h31
